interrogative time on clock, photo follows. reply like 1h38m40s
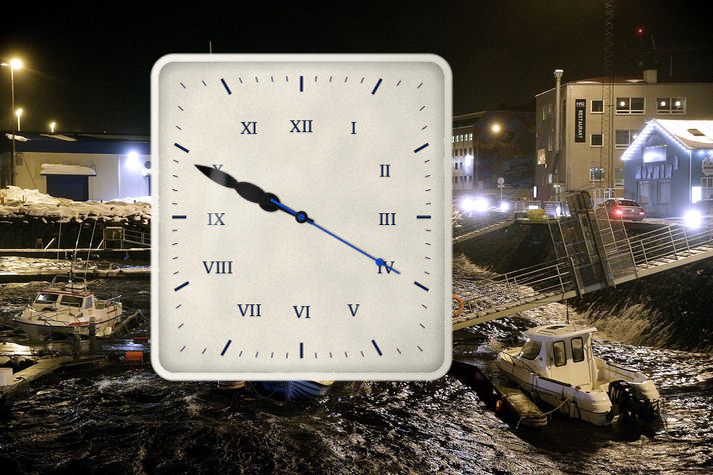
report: 9h49m20s
